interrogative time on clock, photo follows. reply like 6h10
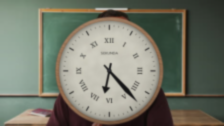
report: 6h23
